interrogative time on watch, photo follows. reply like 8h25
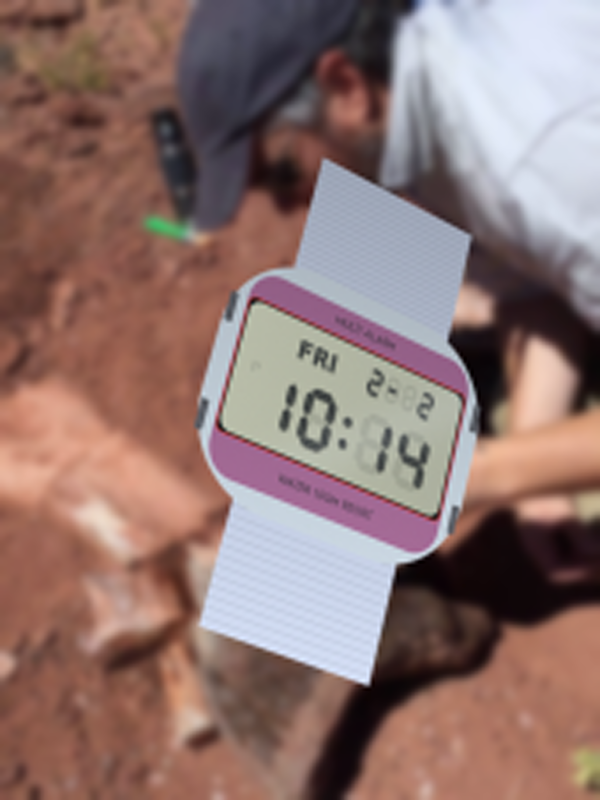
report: 10h14
